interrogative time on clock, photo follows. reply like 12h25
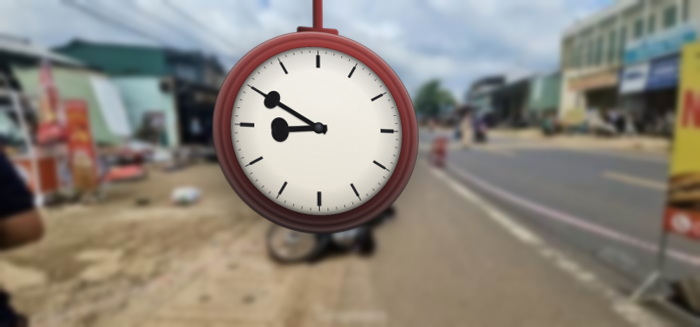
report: 8h50
